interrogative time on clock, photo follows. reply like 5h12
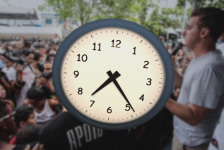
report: 7h24
